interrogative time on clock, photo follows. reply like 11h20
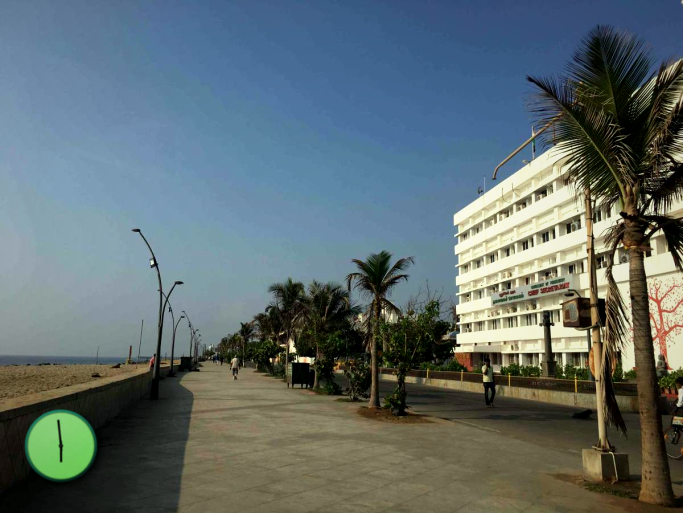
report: 5h59
